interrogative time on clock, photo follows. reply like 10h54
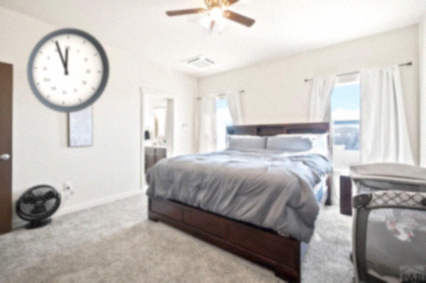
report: 11h56
